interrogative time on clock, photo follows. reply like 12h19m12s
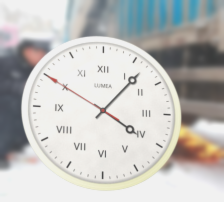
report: 4h06m50s
